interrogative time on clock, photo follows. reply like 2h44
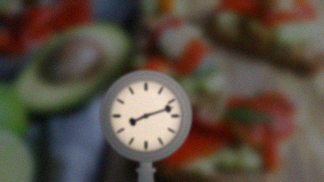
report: 8h12
